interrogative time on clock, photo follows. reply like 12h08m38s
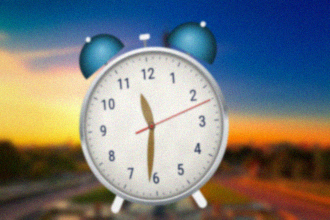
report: 11h31m12s
